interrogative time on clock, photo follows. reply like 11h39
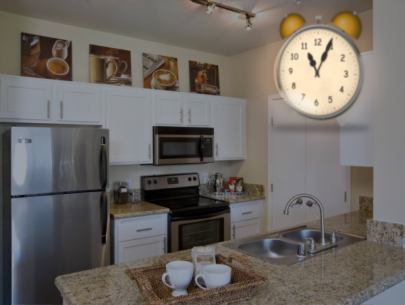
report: 11h04
